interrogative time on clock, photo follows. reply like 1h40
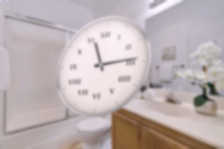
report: 11h14
